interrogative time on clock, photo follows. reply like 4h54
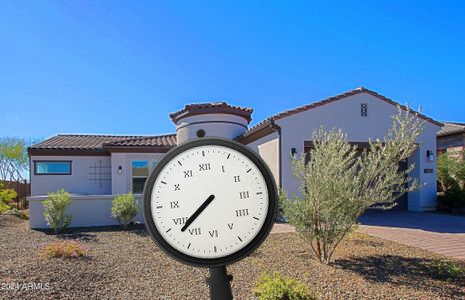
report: 7h38
